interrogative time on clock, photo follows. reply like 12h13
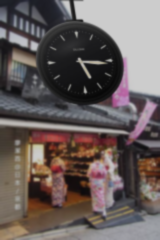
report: 5h16
